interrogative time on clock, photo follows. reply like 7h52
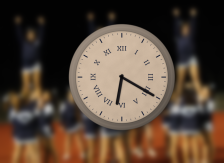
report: 6h20
